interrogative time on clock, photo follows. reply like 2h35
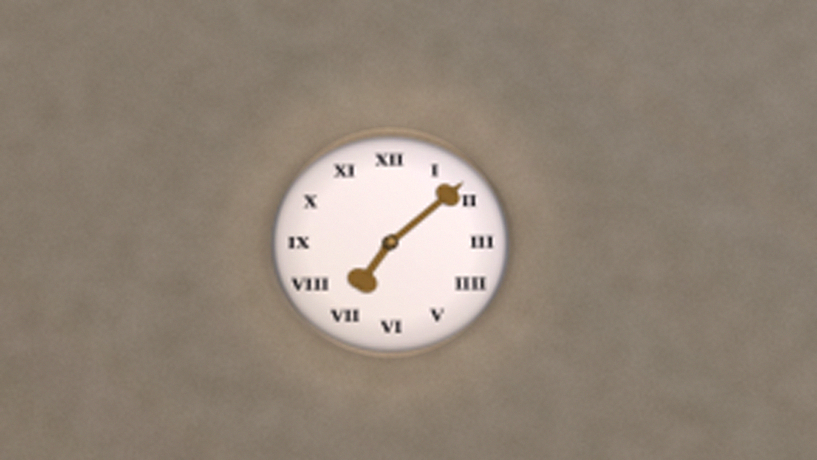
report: 7h08
